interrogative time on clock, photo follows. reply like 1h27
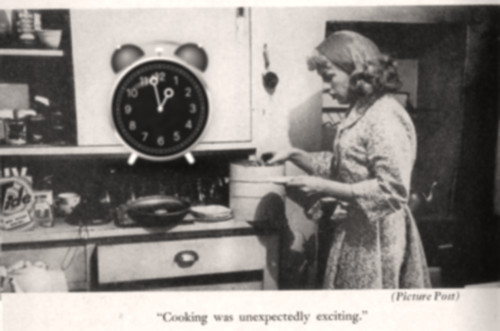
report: 12h58
